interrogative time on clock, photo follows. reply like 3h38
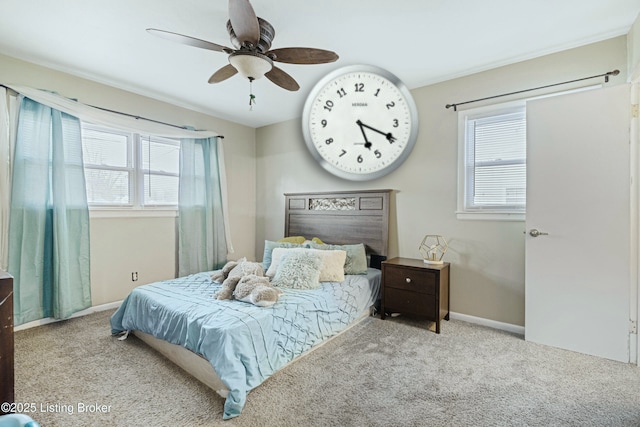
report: 5h19
